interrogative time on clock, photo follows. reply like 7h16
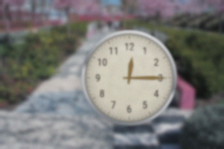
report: 12h15
